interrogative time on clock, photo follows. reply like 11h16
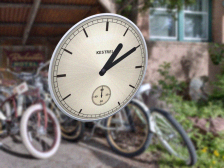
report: 1h10
